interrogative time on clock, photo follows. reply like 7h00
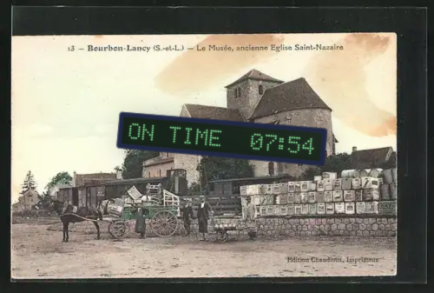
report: 7h54
